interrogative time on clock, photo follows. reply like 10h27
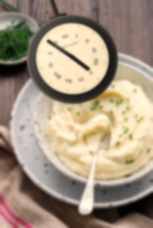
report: 4h54
